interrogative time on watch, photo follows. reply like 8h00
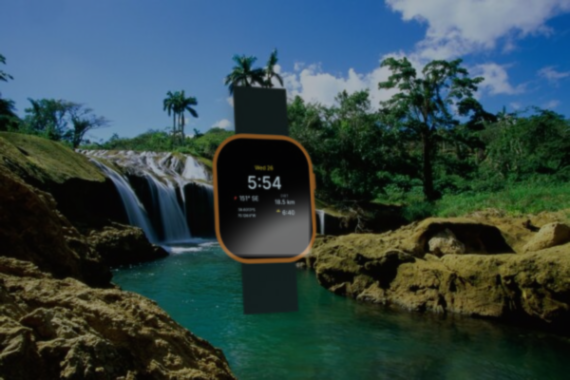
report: 5h54
